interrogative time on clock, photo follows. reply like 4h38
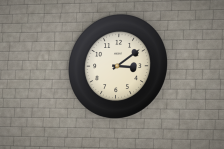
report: 3h09
